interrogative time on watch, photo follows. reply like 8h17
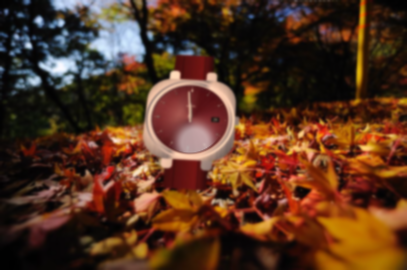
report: 11h59
